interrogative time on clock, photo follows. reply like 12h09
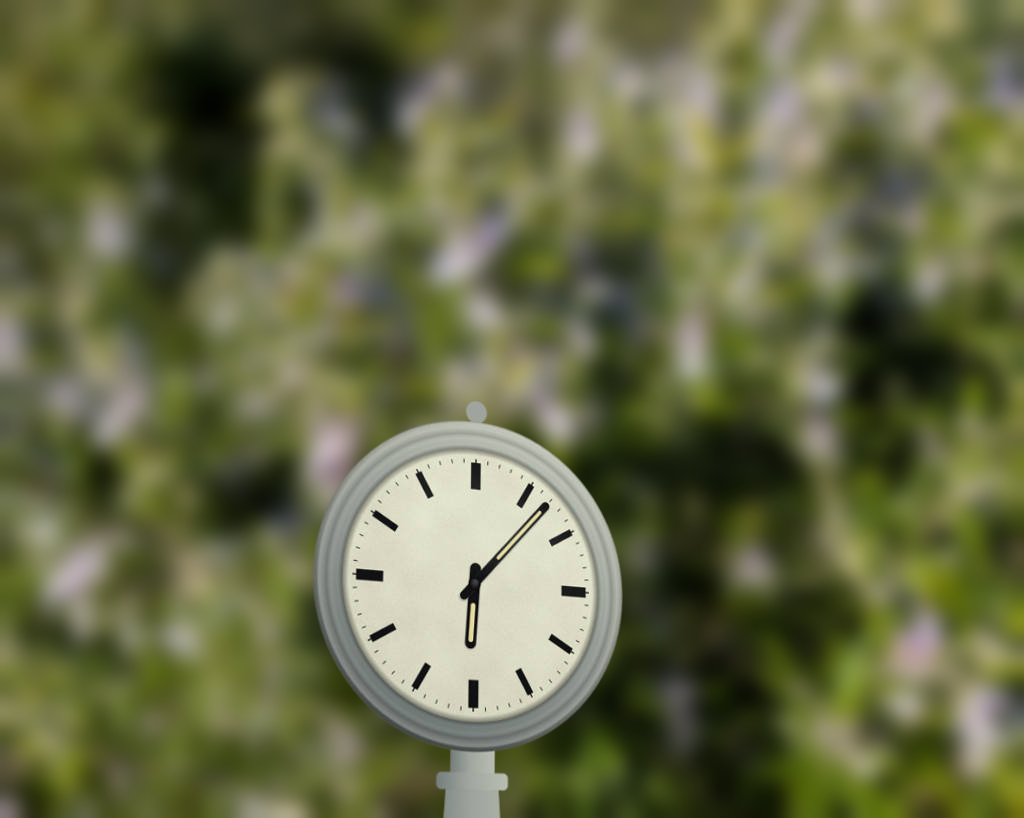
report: 6h07
